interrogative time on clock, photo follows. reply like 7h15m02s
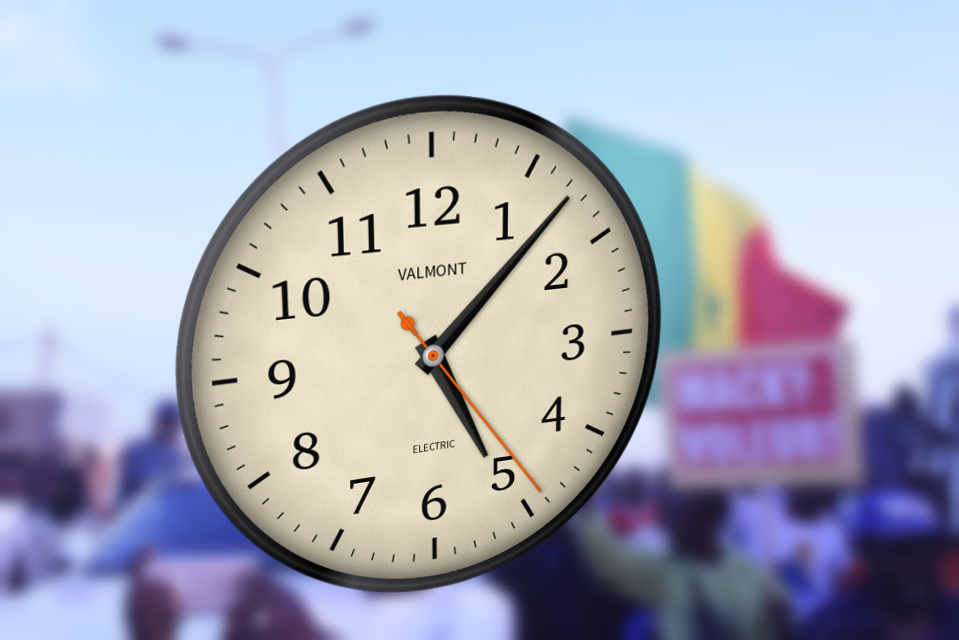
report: 5h07m24s
